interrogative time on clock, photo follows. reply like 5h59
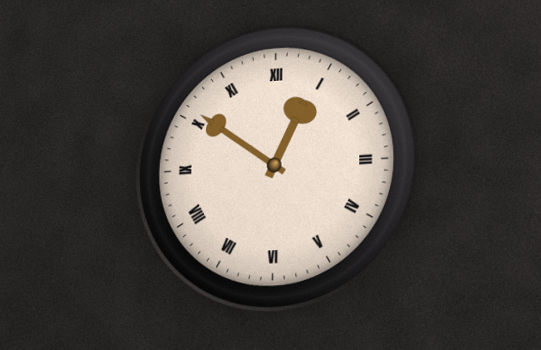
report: 12h51
